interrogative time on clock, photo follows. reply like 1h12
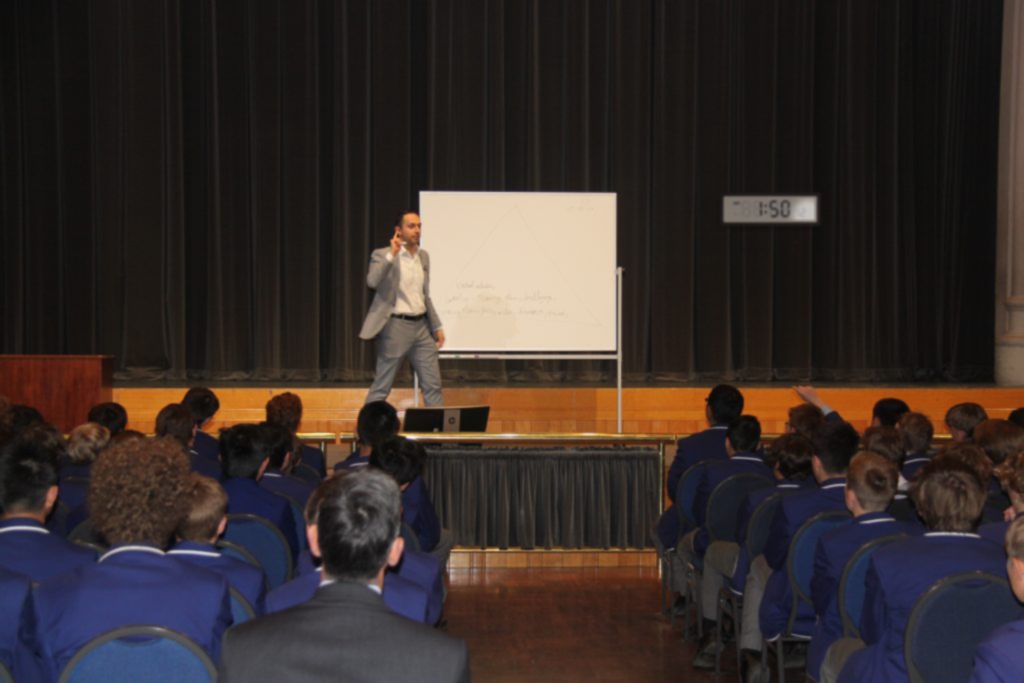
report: 1h50
